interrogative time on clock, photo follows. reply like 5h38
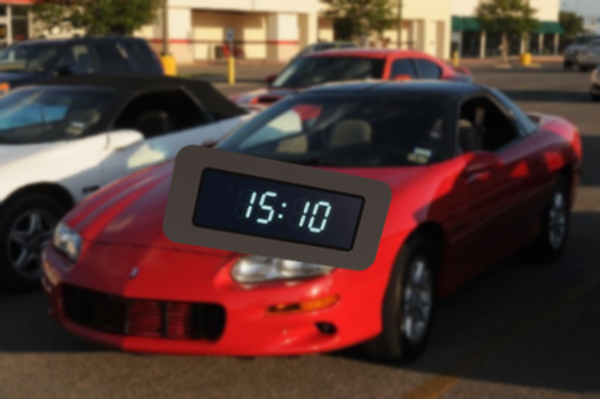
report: 15h10
